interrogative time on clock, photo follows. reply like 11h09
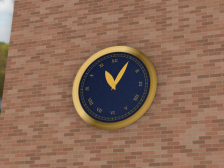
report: 11h05
